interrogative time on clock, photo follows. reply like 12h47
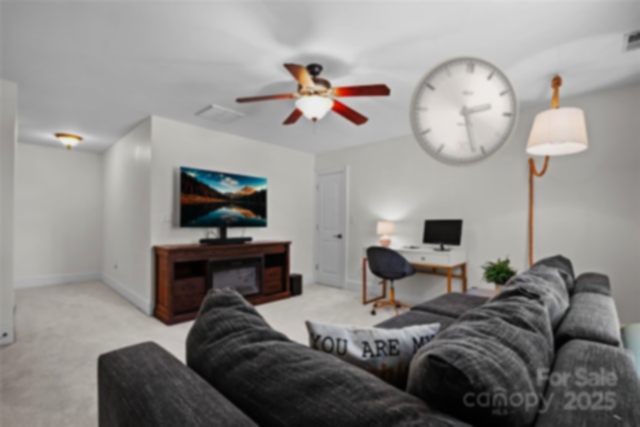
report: 2h27
